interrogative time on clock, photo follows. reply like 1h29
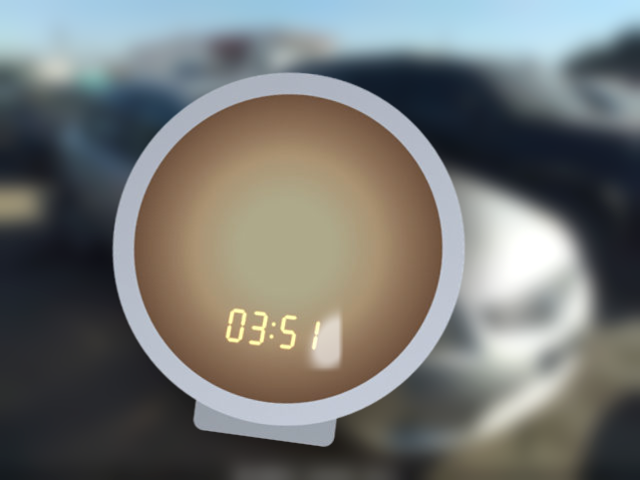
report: 3h51
